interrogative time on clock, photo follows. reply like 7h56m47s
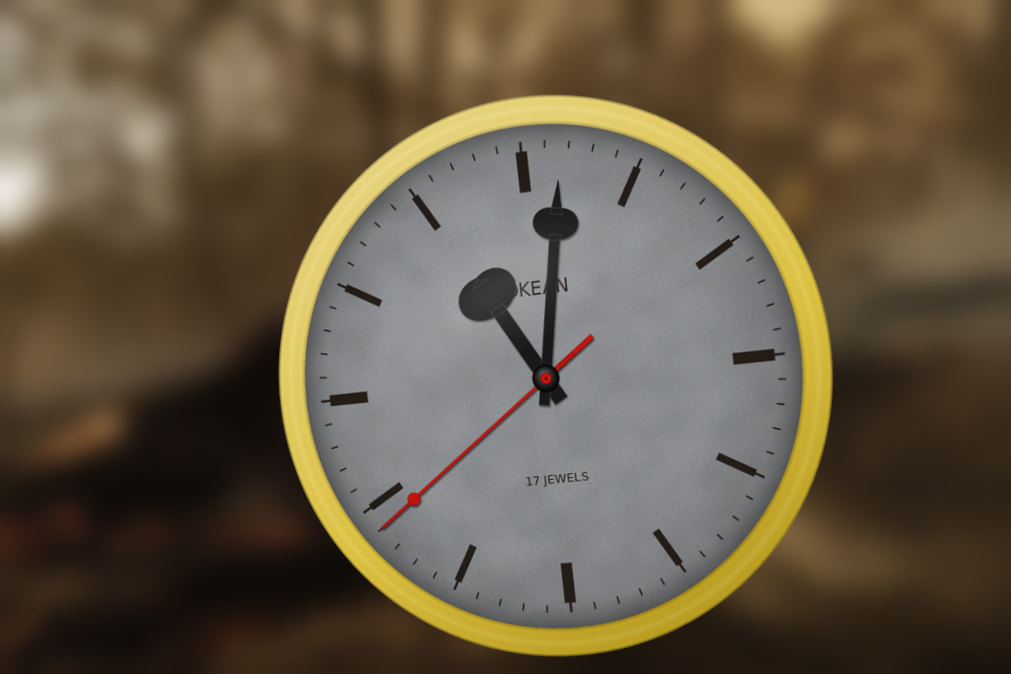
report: 11h01m39s
